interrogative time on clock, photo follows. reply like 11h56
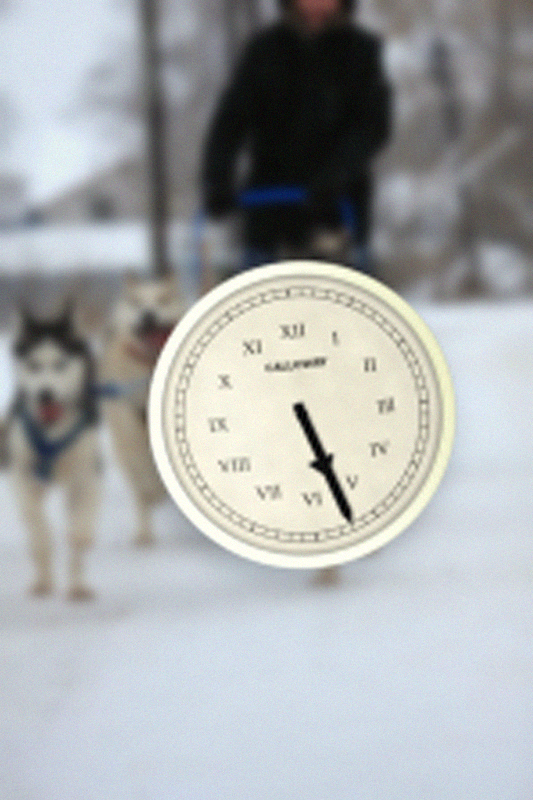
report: 5h27
